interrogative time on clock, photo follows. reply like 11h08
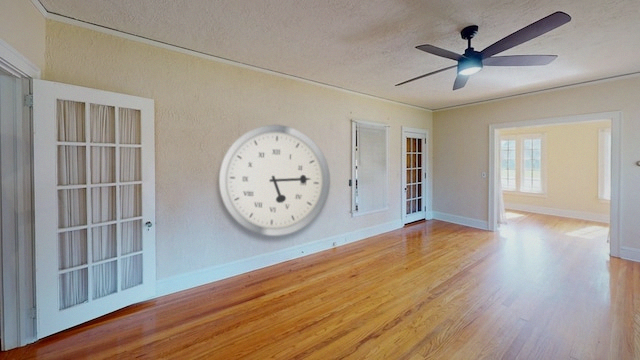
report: 5h14
